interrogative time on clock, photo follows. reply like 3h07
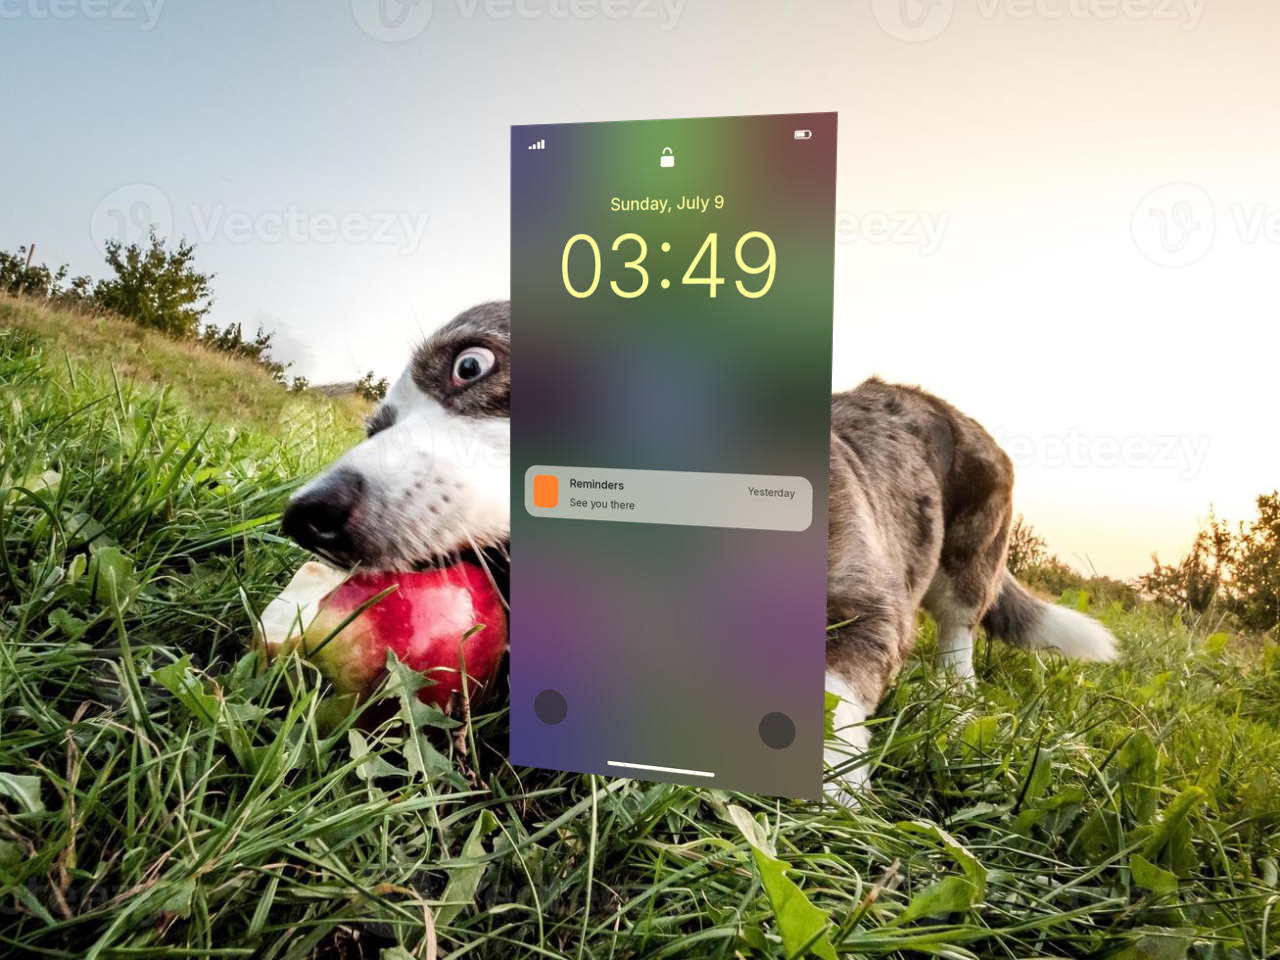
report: 3h49
